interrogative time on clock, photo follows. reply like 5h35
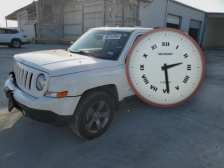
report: 2h29
